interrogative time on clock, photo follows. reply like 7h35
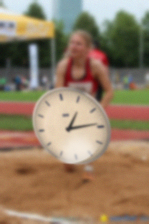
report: 1h14
